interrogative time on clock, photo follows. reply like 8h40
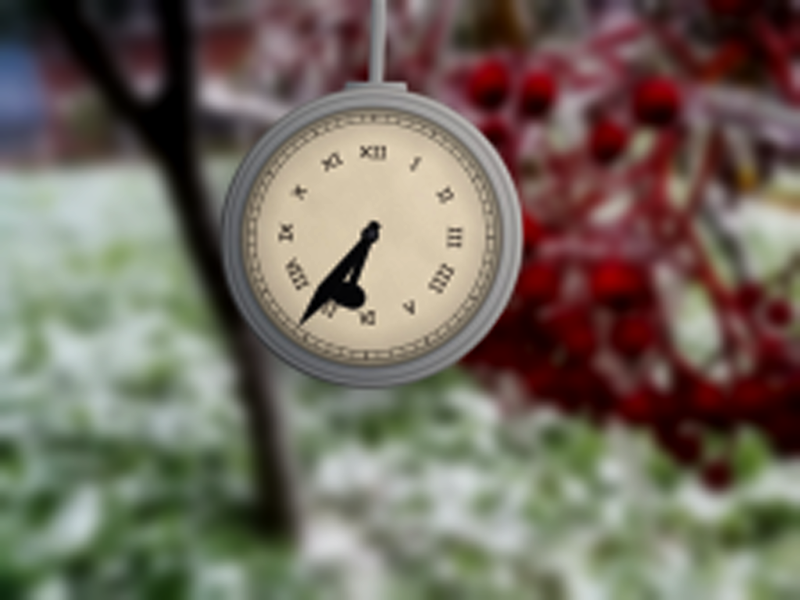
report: 6h36
